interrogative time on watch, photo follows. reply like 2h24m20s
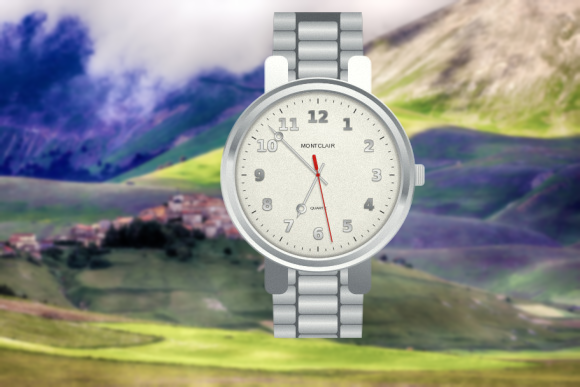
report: 6h52m28s
